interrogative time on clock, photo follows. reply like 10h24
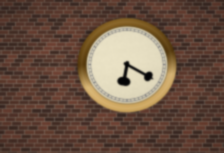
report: 6h20
